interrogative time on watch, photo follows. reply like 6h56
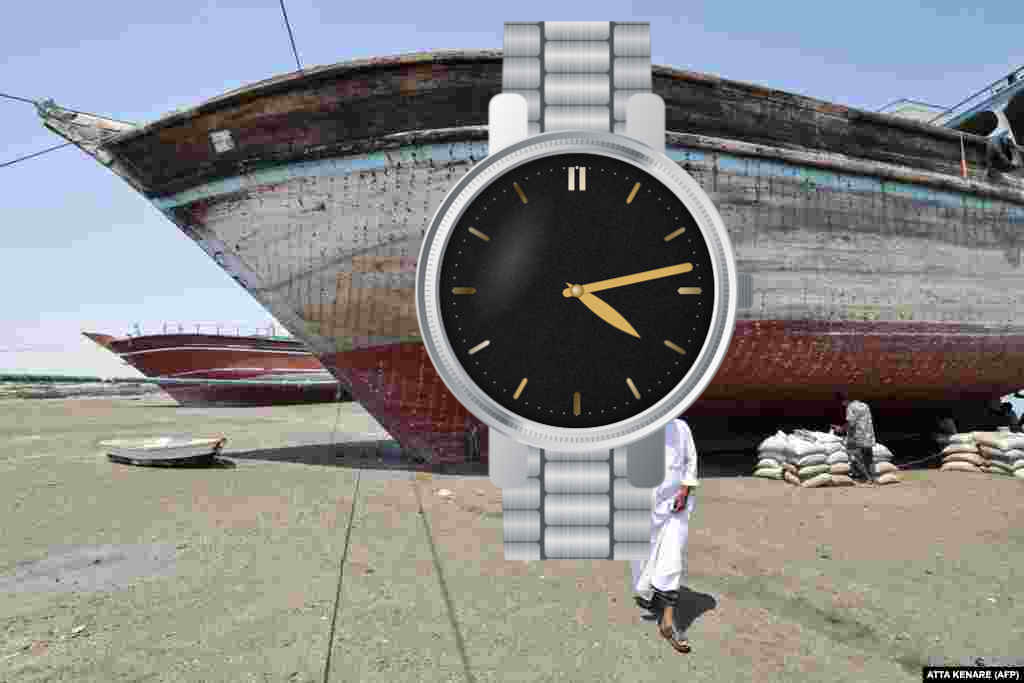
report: 4h13
